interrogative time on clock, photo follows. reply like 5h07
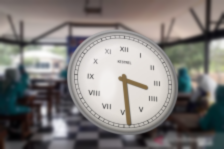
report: 3h29
